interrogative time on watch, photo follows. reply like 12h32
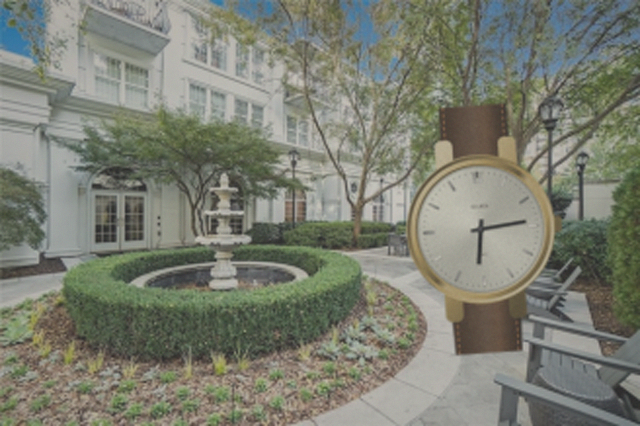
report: 6h14
